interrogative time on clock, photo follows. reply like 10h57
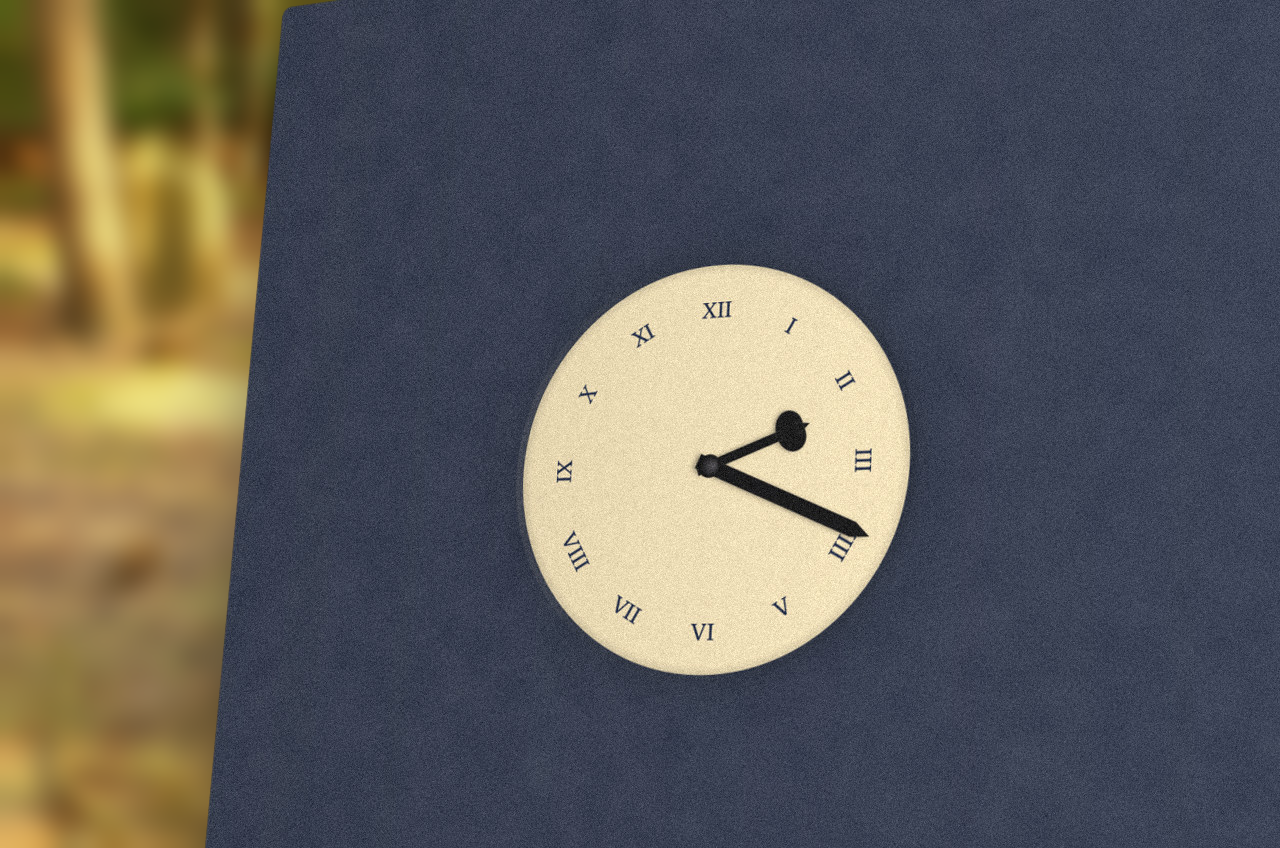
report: 2h19
